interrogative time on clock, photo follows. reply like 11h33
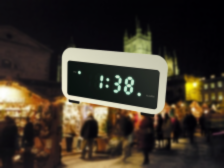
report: 1h38
